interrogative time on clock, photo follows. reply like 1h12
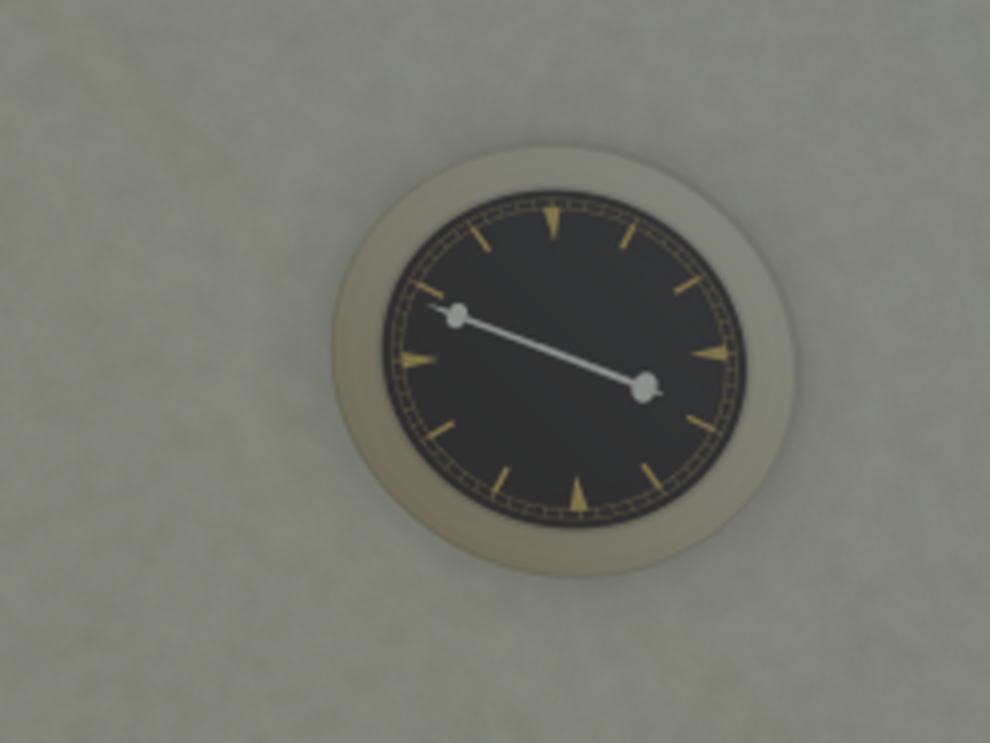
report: 3h49
